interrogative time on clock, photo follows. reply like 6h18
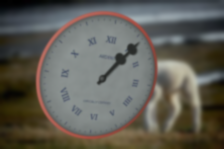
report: 1h06
